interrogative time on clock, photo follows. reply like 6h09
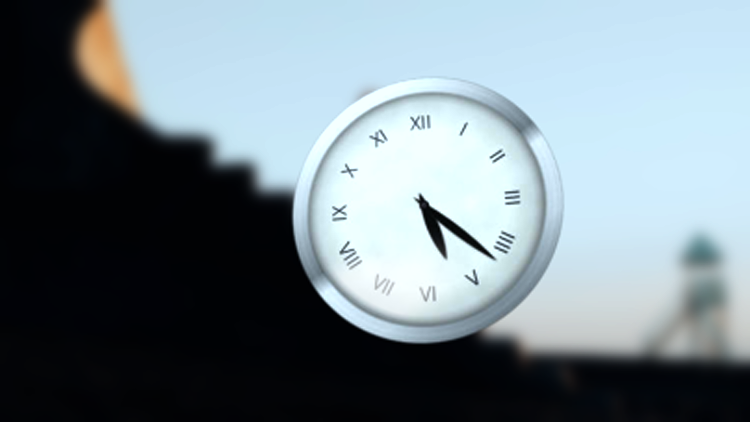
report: 5h22
